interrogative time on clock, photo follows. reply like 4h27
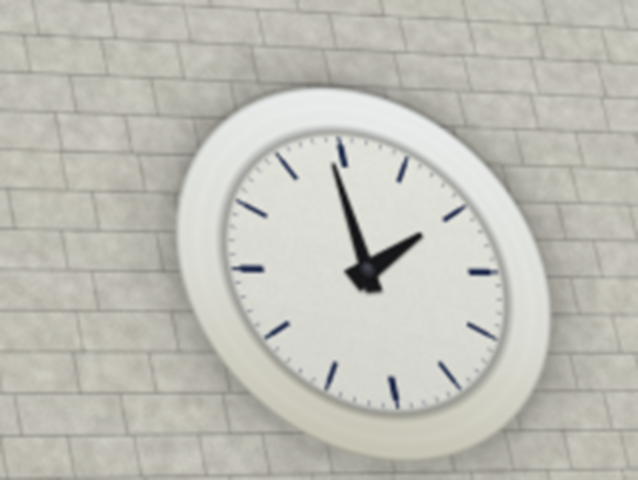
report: 1h59
